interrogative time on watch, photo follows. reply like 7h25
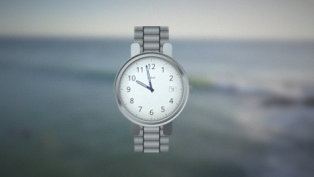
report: 9h58
